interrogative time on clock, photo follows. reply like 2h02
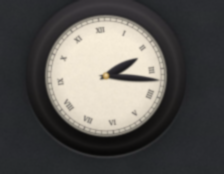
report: 2h17
